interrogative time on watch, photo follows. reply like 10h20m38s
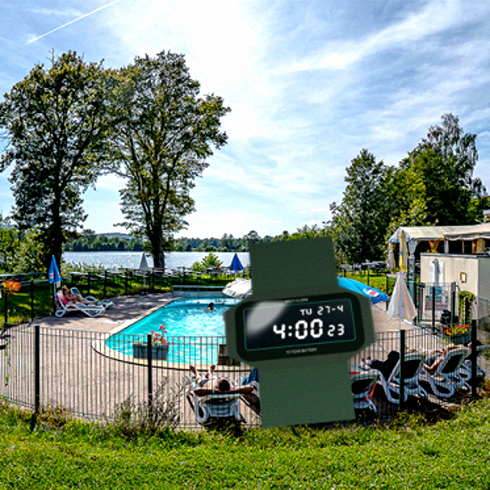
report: 4h00m23s
